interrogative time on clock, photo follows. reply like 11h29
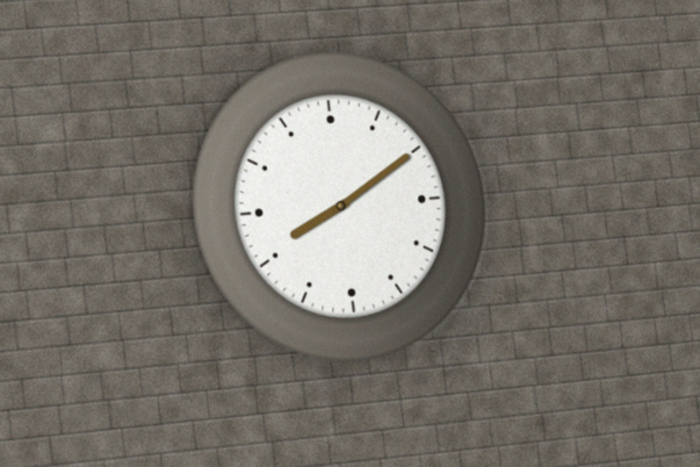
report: 8h10
